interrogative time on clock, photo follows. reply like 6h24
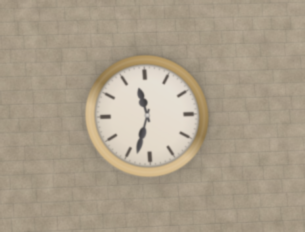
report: 11h33
